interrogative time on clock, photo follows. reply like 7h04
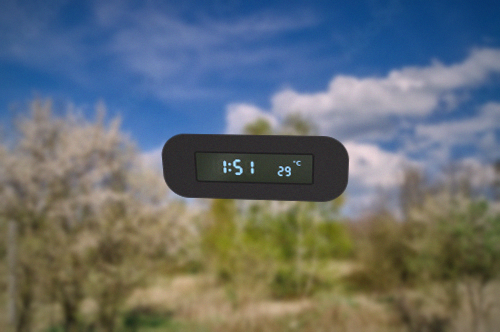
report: 1h51
